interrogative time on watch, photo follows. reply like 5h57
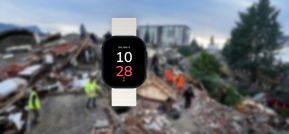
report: 10h28
